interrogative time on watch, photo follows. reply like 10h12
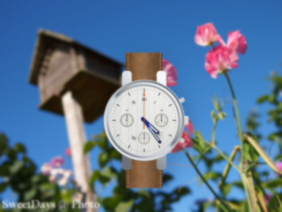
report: 4h24
